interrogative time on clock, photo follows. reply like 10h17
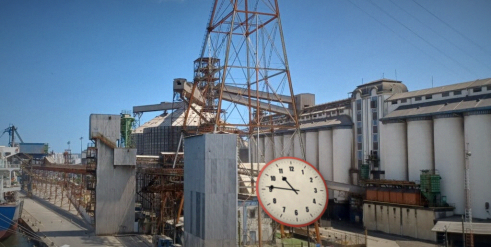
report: 10h46
